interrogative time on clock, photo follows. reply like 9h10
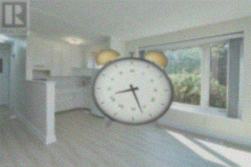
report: 8h27
